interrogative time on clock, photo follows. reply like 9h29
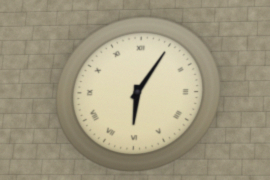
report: 6h05
